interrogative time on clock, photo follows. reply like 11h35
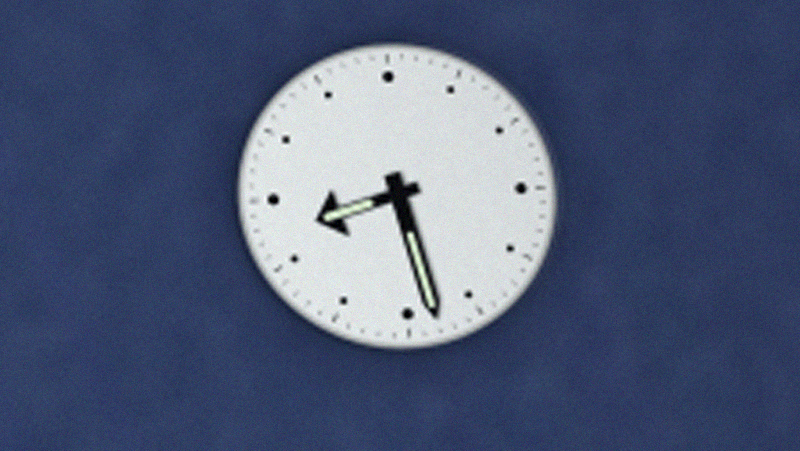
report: 8h28
